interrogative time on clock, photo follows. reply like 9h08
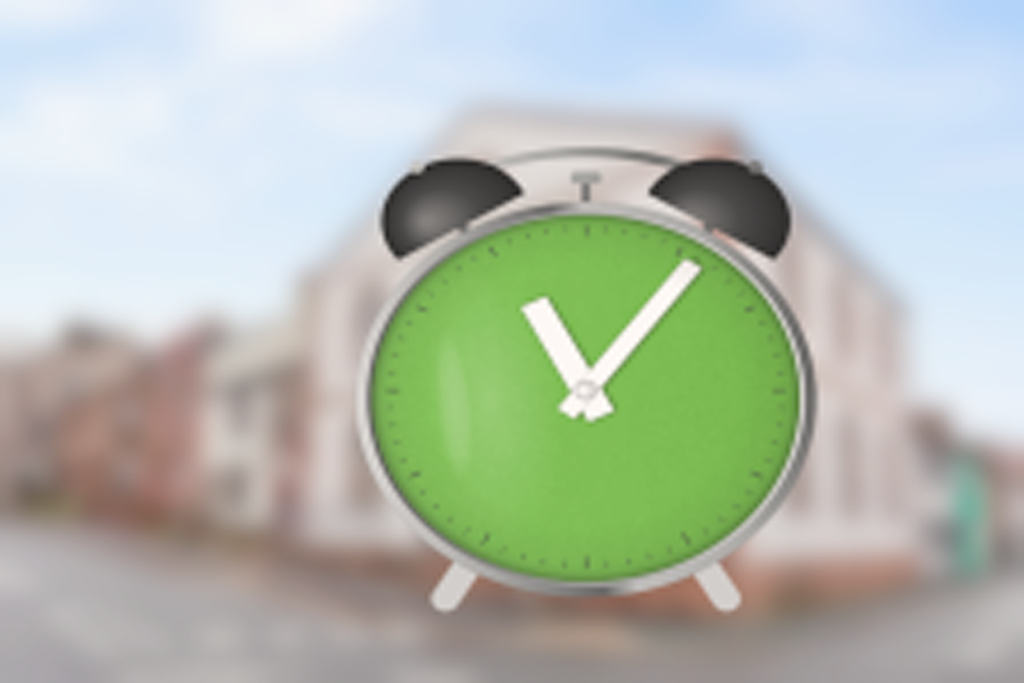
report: 11h06
